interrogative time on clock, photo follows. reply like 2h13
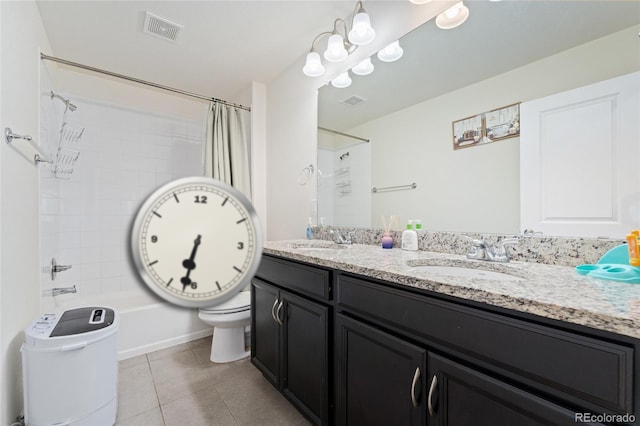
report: 6h32
